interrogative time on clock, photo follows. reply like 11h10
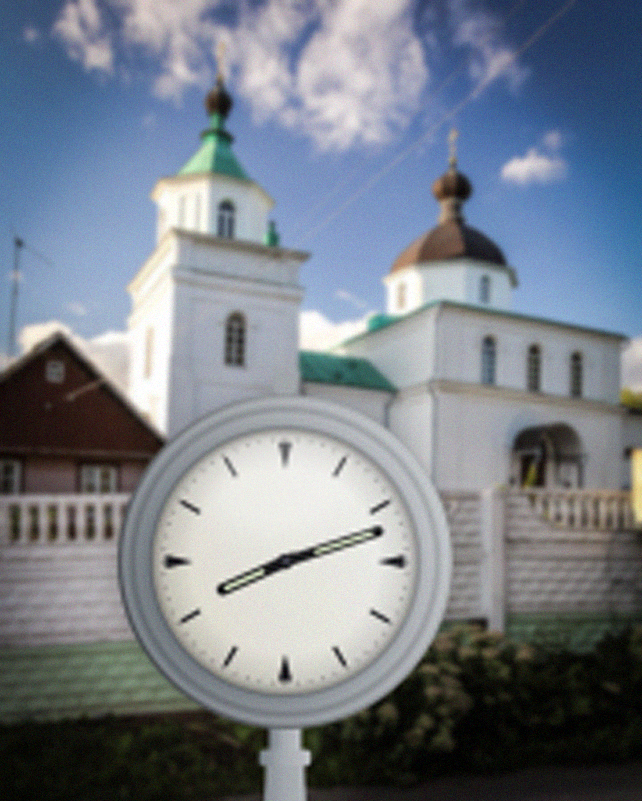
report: 8h12
